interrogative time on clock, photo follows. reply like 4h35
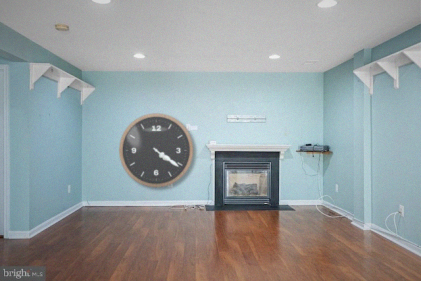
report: 4h21
